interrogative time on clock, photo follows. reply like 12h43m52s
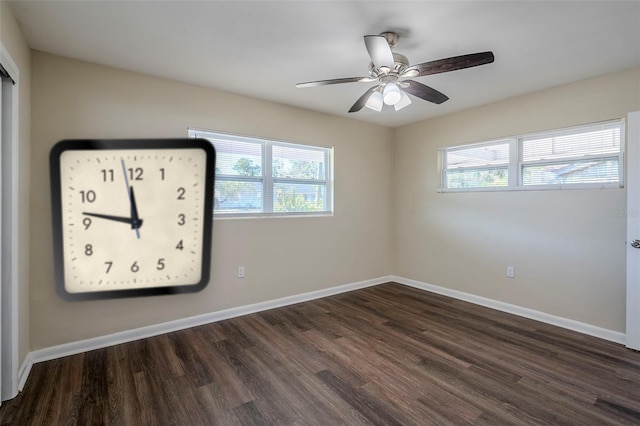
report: 11h46m58s
